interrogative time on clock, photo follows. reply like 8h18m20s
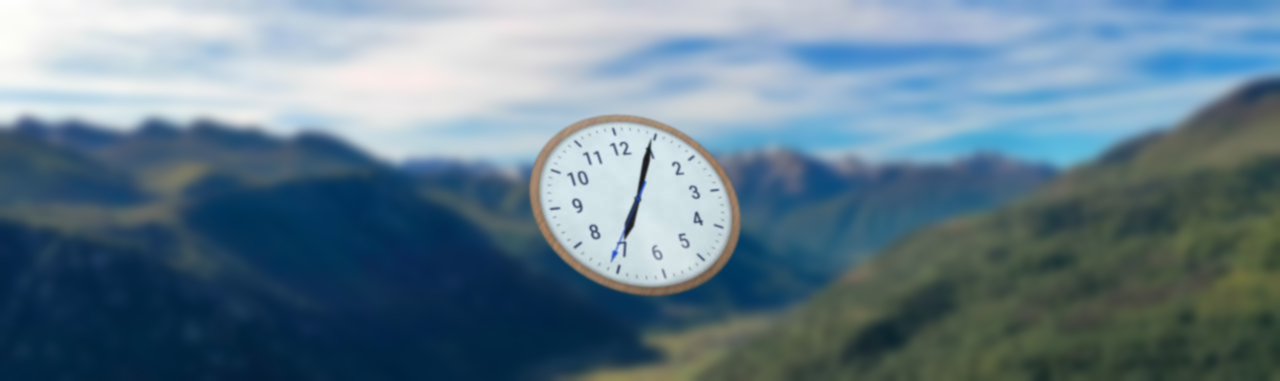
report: 7h04m36s
